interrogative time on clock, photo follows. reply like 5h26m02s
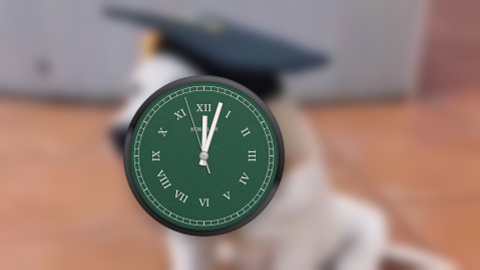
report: 12h02m57s
